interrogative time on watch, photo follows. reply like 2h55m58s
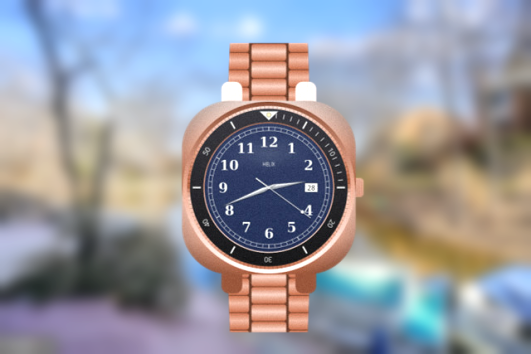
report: 2h41m21s
